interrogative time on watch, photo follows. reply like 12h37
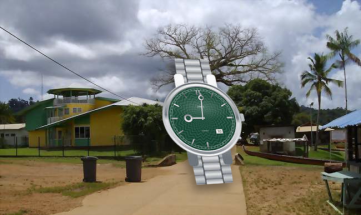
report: 9h01
